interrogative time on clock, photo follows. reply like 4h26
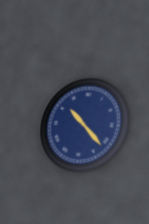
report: 10h22
